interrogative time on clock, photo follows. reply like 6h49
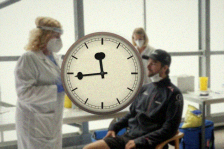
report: 11h44
